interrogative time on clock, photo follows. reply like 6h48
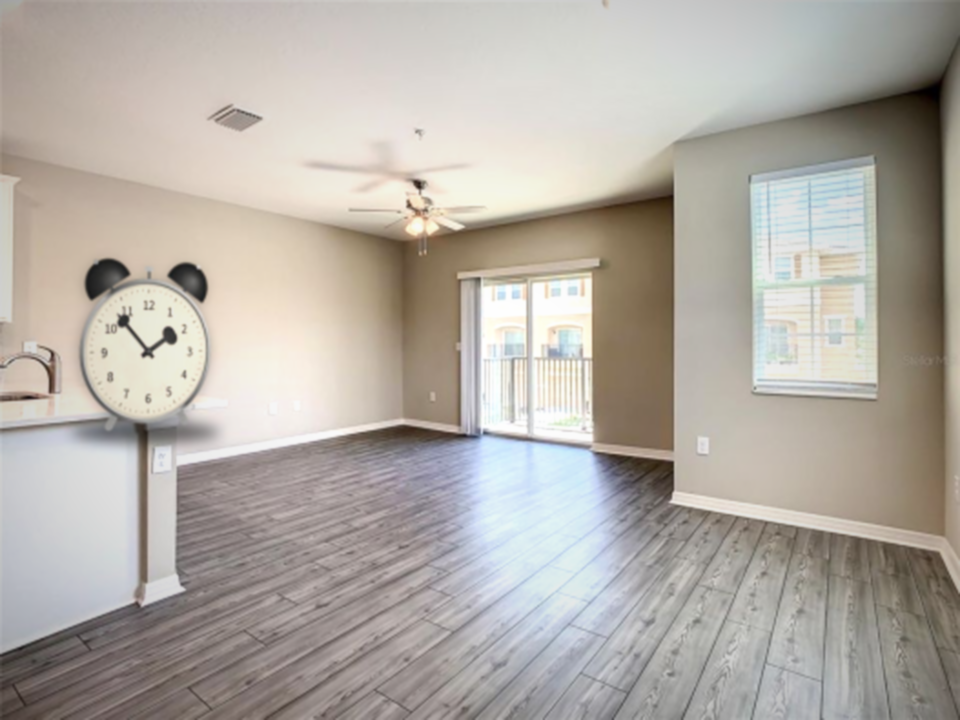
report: 1h53
